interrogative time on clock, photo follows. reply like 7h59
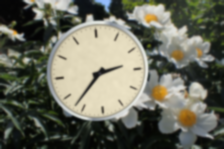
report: 2h37
